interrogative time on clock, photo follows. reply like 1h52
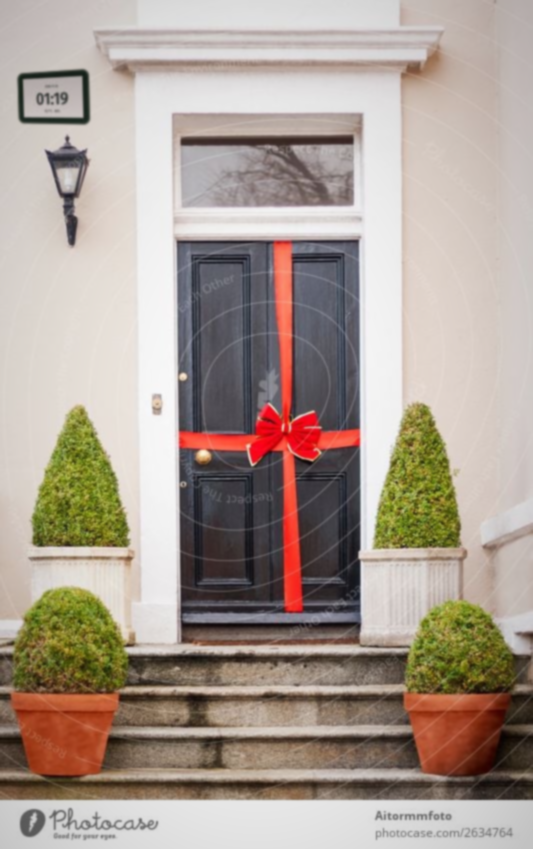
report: 1h19
